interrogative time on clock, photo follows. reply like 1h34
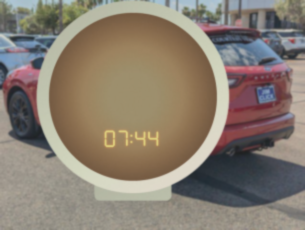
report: 7h44
